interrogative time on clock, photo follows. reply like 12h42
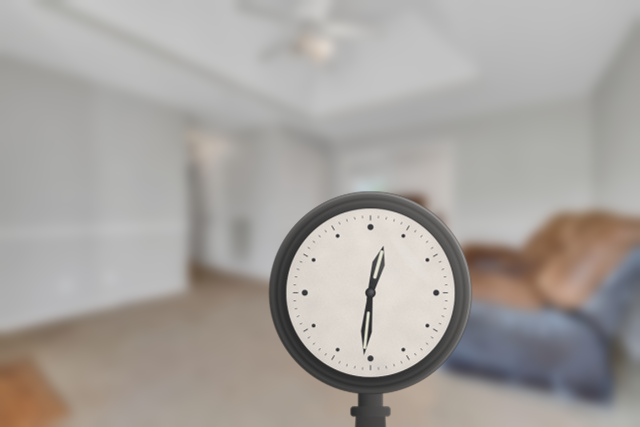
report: 12h31
